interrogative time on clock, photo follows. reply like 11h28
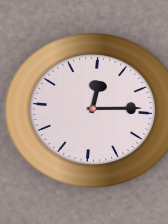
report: 12h14
